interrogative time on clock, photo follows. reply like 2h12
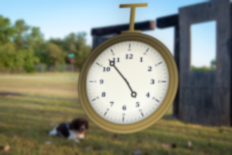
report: 4h53
